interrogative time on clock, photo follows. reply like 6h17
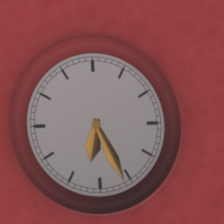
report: 6h26
